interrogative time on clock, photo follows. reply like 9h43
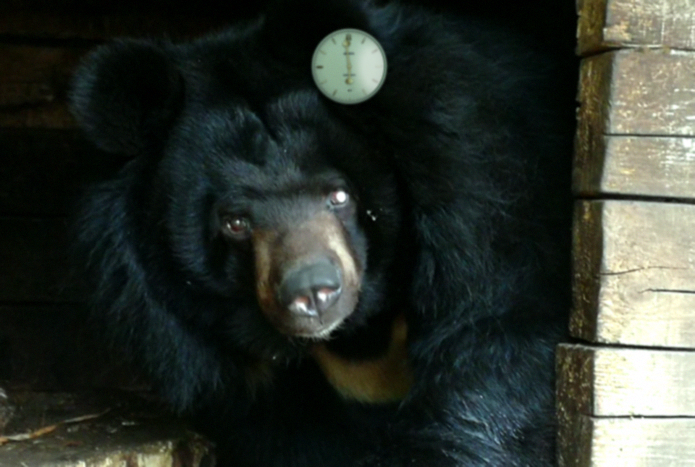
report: 5h59
